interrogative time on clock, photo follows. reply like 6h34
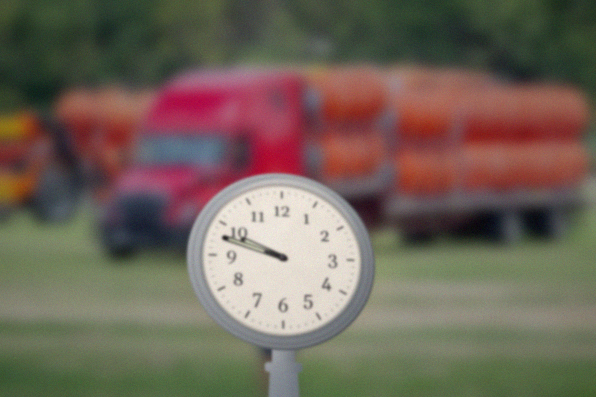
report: 9h48
